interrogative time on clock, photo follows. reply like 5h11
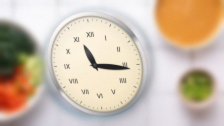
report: 11h16
